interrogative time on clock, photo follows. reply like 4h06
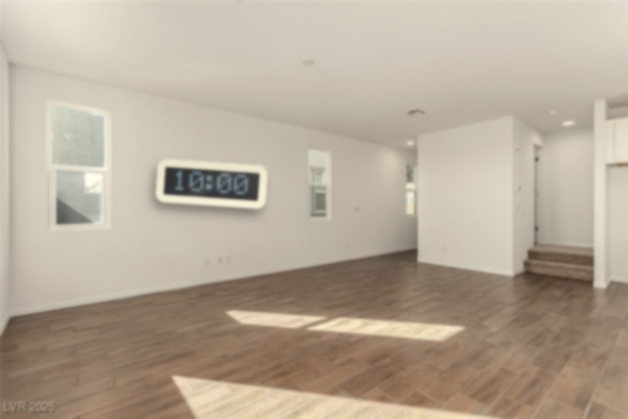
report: 10h00
